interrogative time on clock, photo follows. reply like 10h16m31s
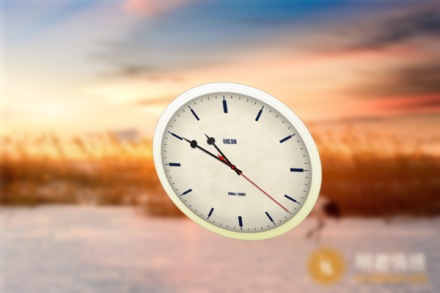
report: 10h50m22s
